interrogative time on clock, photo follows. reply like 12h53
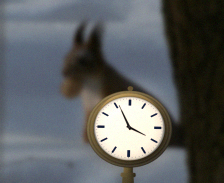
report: 3h56
